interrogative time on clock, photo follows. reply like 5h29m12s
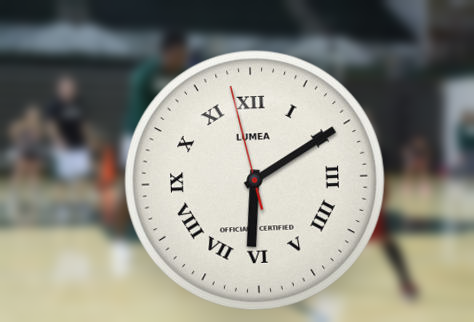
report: 6h09m58s
